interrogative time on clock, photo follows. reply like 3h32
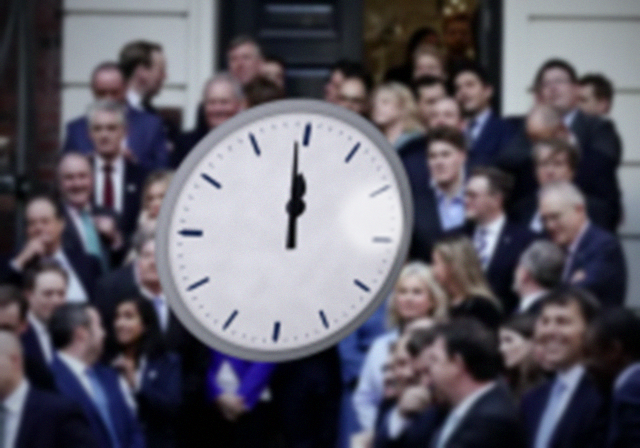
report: 11h59
